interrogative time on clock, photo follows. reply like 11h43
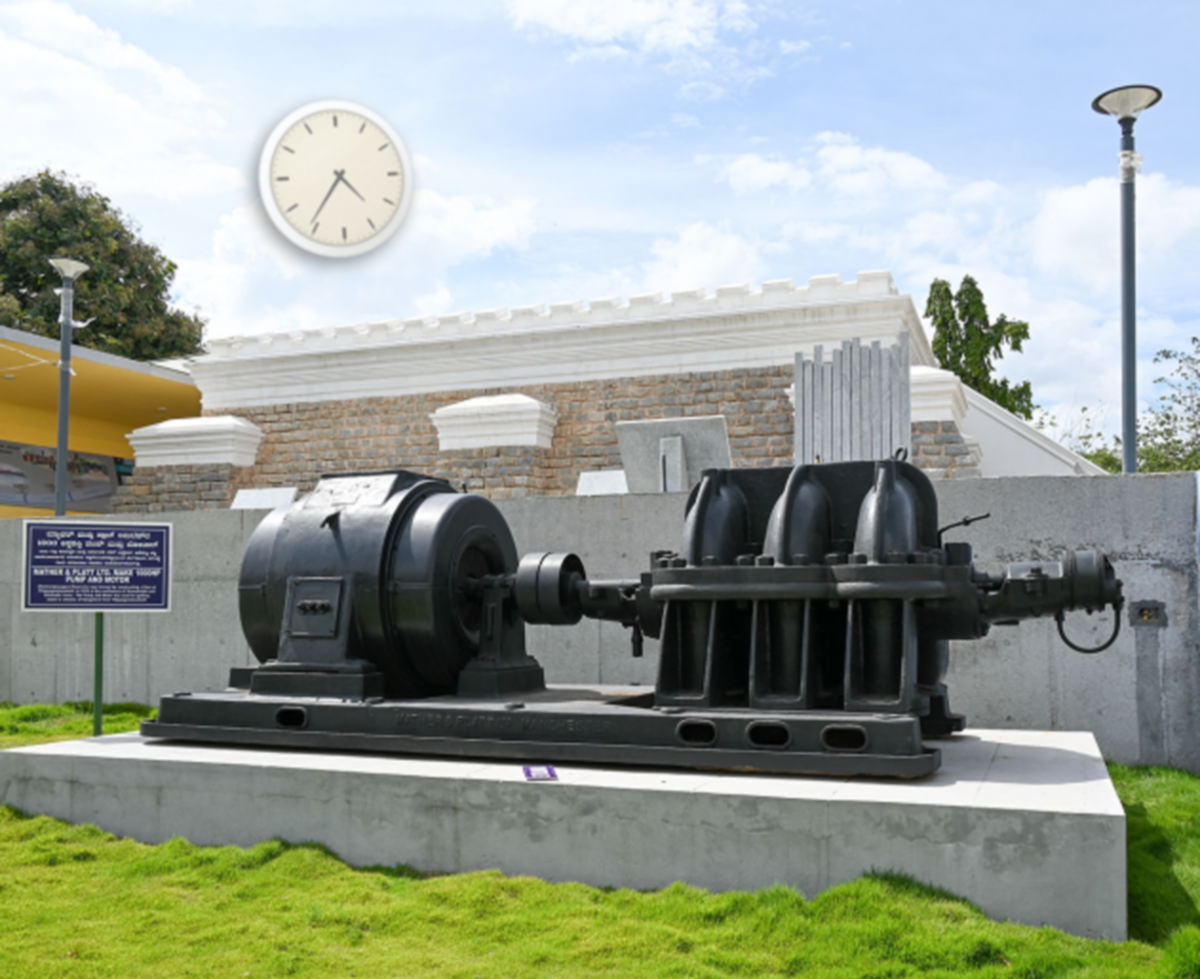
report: 4h36
